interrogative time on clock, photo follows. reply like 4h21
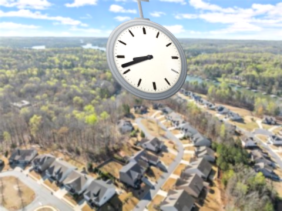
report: 8h42
